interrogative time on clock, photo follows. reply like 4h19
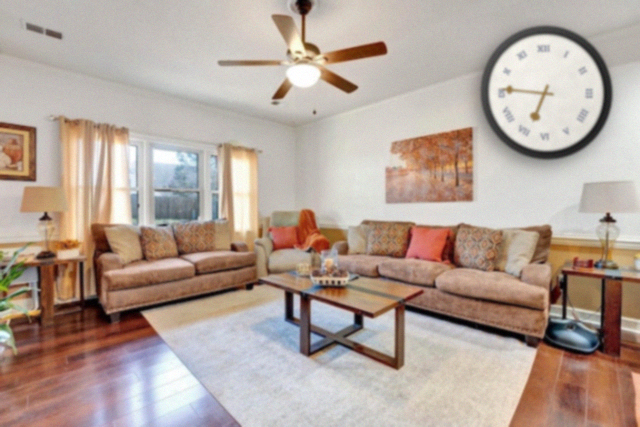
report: 6h46
